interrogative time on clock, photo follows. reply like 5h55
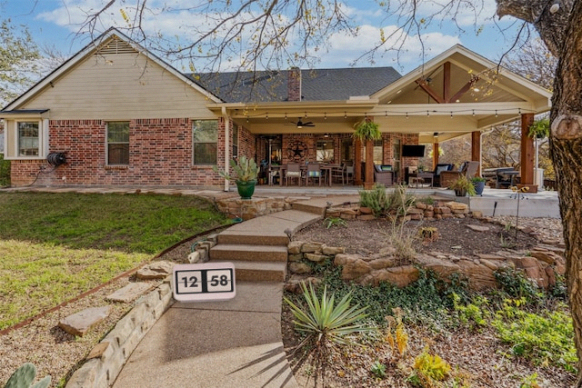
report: 12h58
